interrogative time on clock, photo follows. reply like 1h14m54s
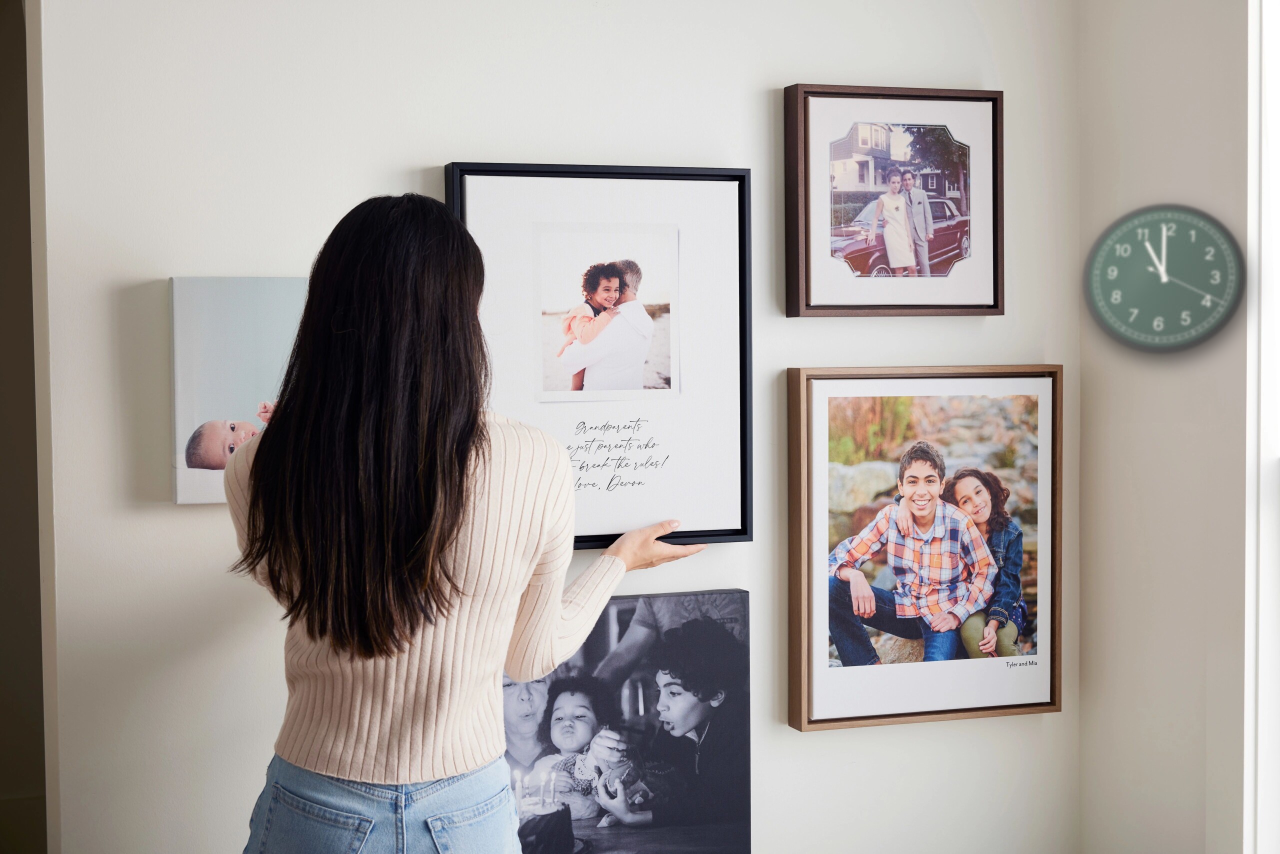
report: 10h59m19s
